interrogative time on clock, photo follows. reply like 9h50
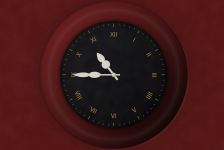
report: 10h45
